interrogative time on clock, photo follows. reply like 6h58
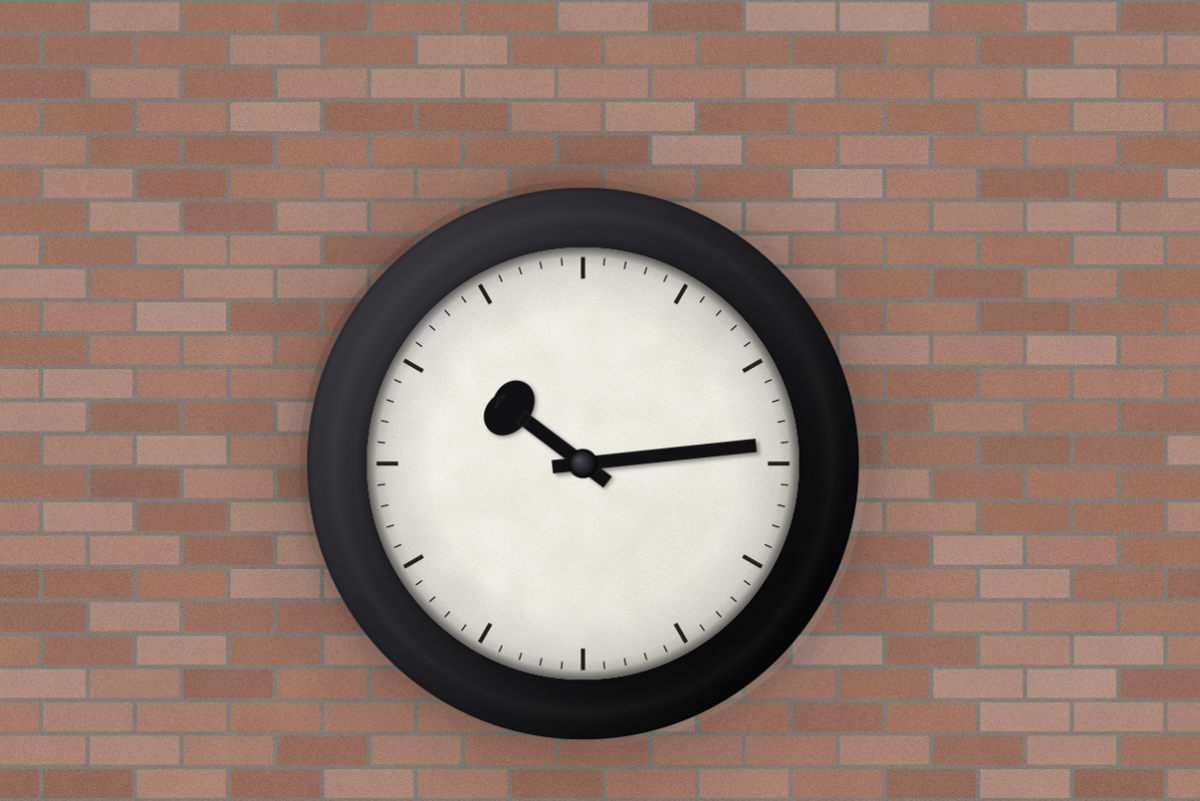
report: 10h14
